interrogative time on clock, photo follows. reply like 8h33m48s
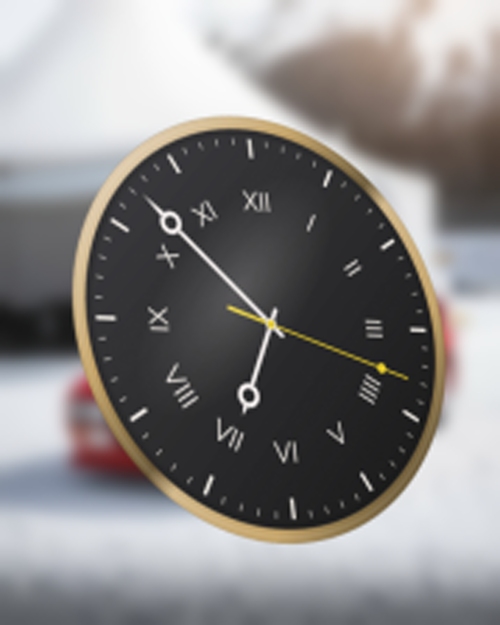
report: 6h52m18s
